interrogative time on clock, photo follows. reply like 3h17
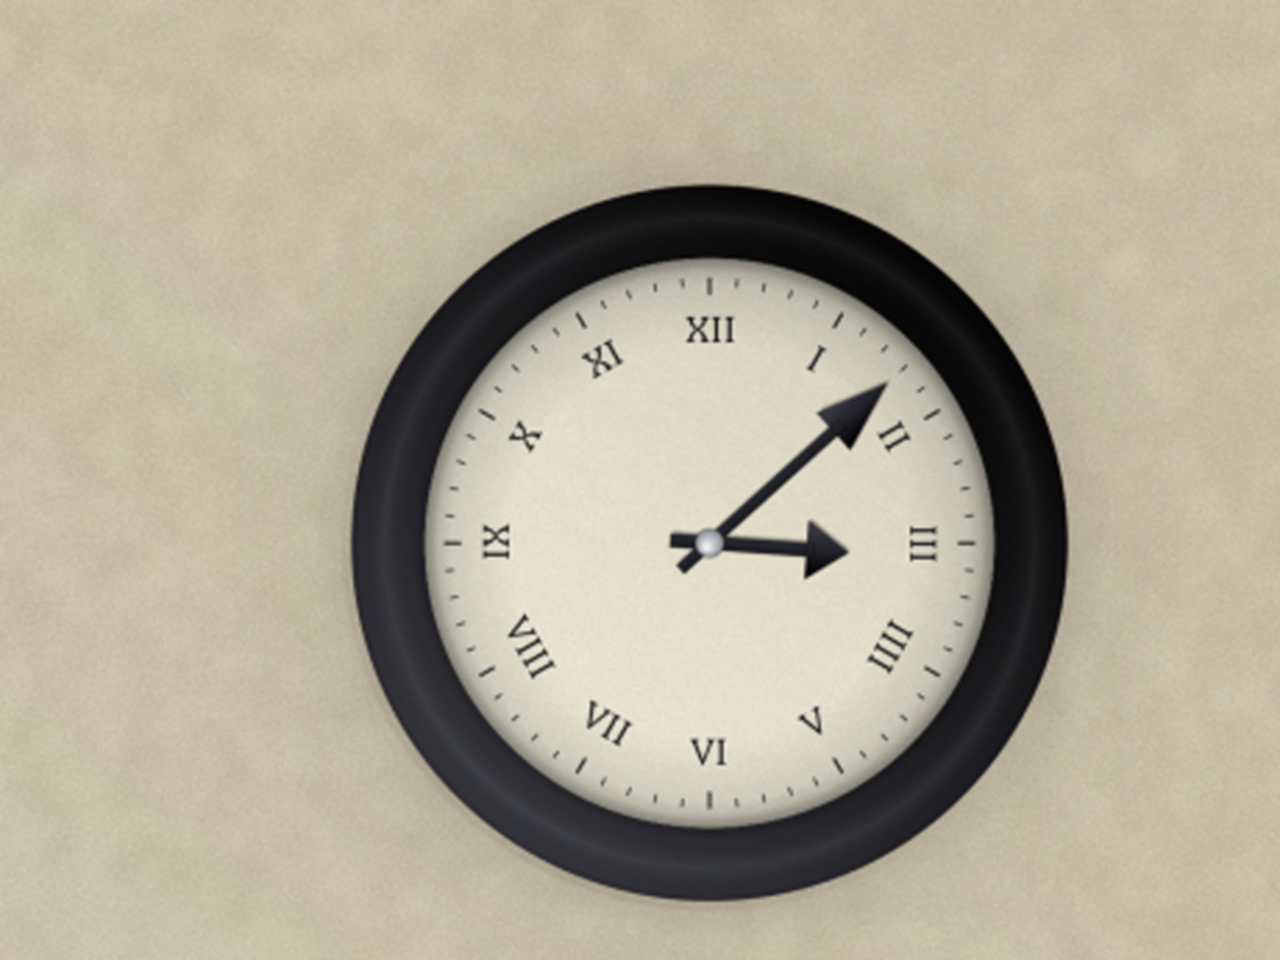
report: 3h08
